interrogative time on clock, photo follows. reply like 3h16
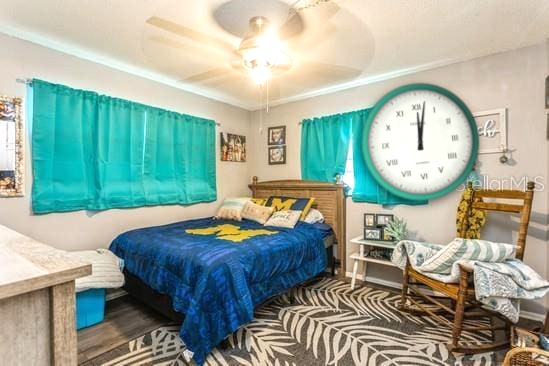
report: 12h02
